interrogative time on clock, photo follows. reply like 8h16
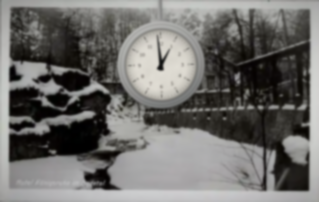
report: 12h59
